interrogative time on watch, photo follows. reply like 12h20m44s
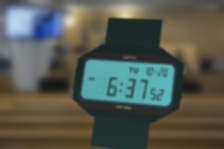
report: 6h37m52s
